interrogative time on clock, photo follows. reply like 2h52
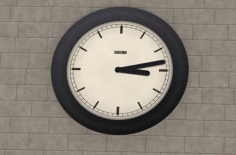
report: 3h13
